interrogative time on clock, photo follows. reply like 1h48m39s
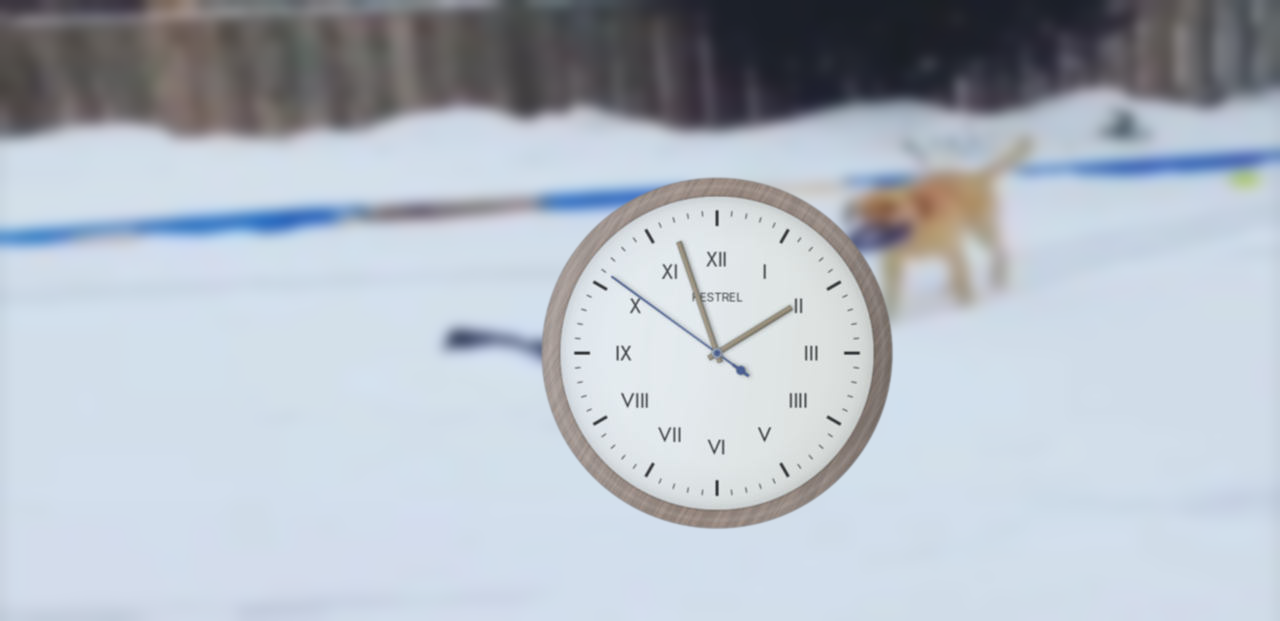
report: 1h56m51s
